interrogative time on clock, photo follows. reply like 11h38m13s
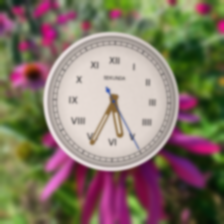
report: 5h34m25s
